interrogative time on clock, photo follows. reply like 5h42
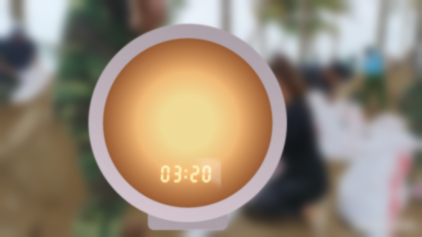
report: 3h20
